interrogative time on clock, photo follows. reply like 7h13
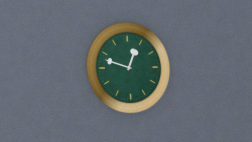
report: 12h48
